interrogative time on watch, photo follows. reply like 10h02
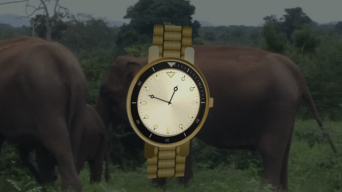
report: 12h48
